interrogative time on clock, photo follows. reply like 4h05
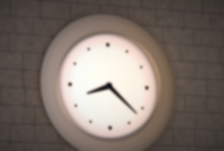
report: 8h22
